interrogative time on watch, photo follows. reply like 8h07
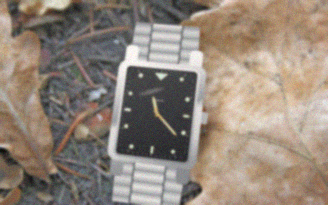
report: 11h22
